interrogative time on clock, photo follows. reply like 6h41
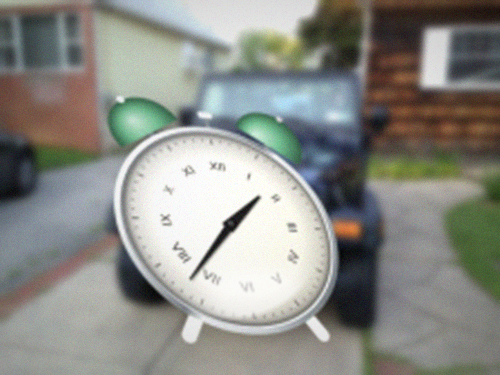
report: 1h37
